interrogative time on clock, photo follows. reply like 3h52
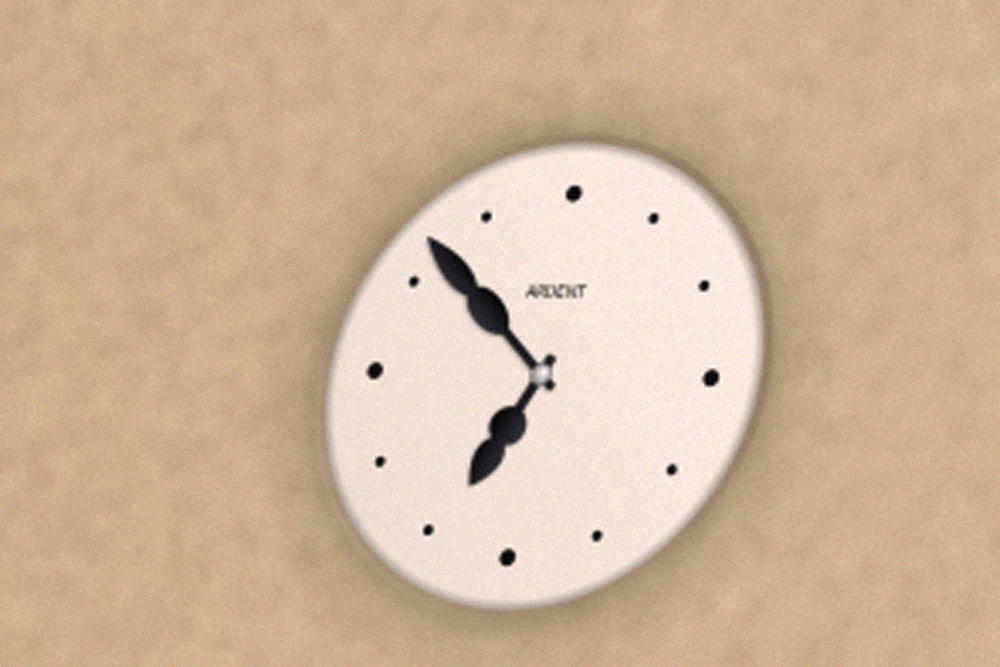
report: 6h52
